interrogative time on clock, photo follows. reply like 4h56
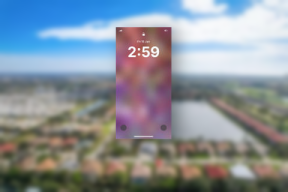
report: 2h59
